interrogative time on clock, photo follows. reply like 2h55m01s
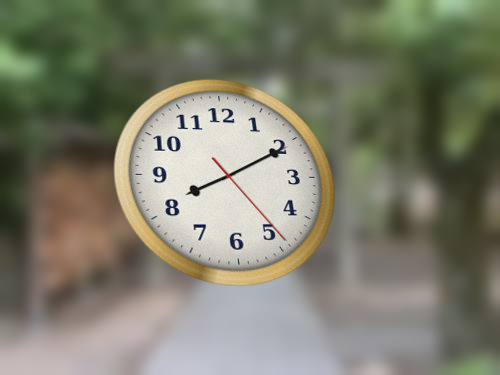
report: 8h10m24s
